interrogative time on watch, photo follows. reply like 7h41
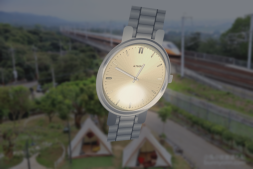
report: 12h49
